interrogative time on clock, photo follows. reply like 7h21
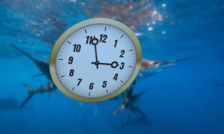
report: 2h57
